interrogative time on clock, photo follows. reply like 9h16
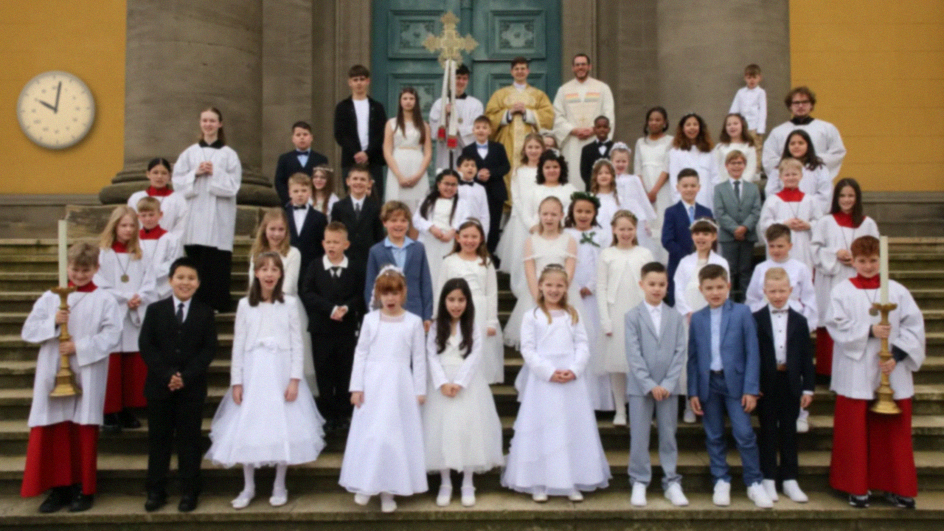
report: 10h02
